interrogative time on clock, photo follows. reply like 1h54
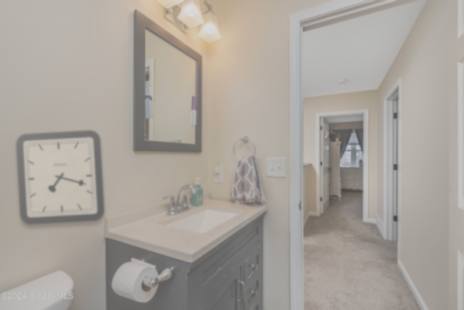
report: 7h18
